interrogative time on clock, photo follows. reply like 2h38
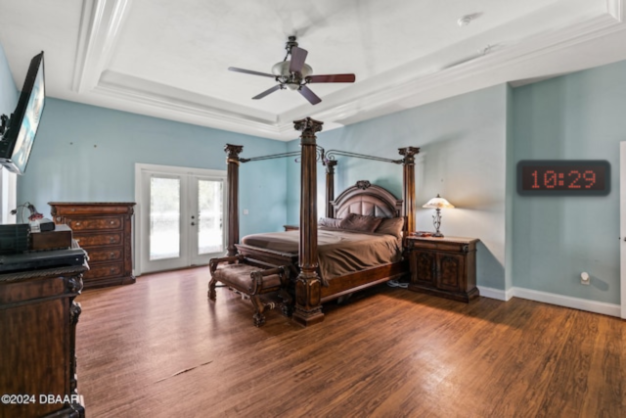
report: 10h29
